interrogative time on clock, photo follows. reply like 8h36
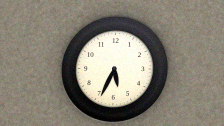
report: 5h34
